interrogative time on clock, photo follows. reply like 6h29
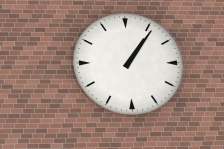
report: 1h06
